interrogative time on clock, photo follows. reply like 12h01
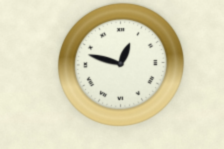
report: 12h48
